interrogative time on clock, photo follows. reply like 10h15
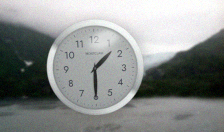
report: 1h30
